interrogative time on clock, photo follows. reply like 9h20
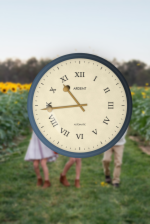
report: 10h44
